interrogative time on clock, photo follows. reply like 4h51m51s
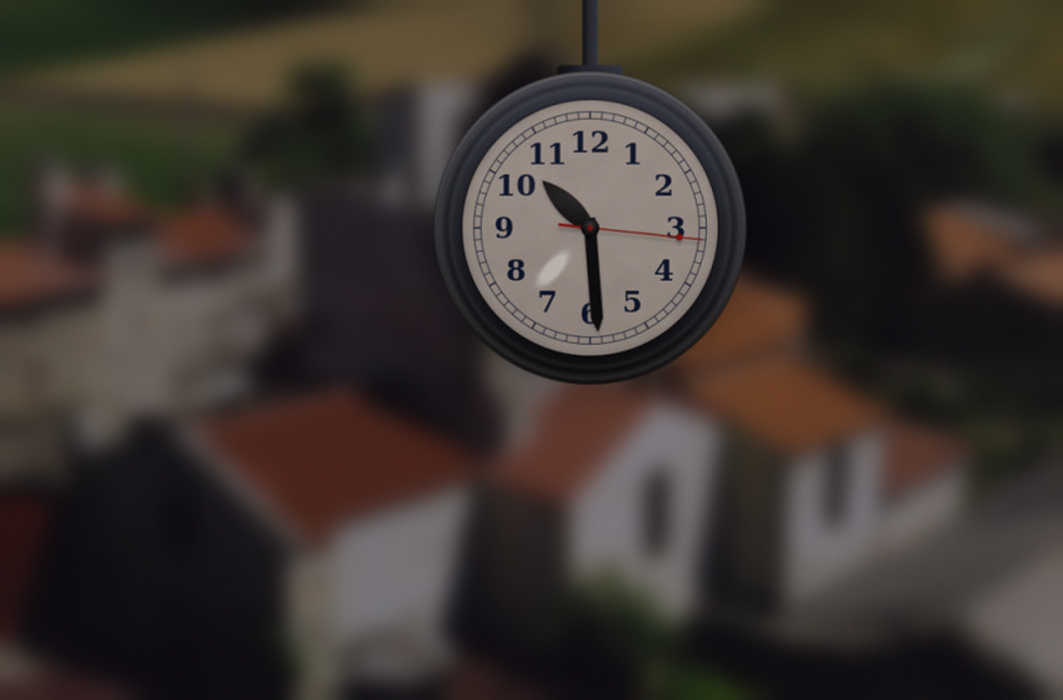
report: 10h29m16s
